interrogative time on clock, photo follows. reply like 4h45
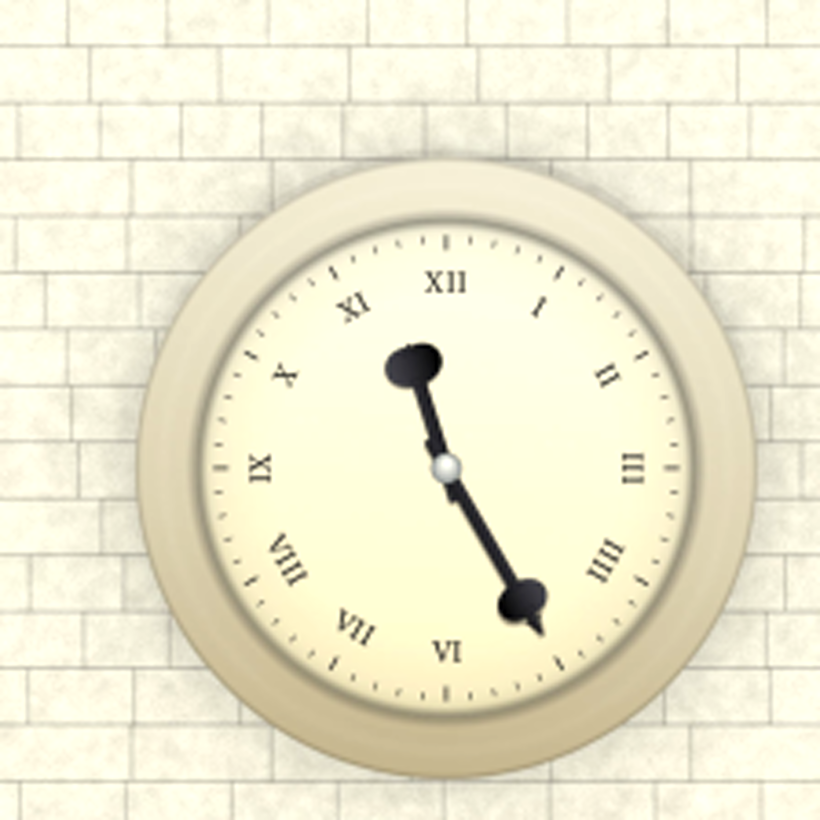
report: 11h25
